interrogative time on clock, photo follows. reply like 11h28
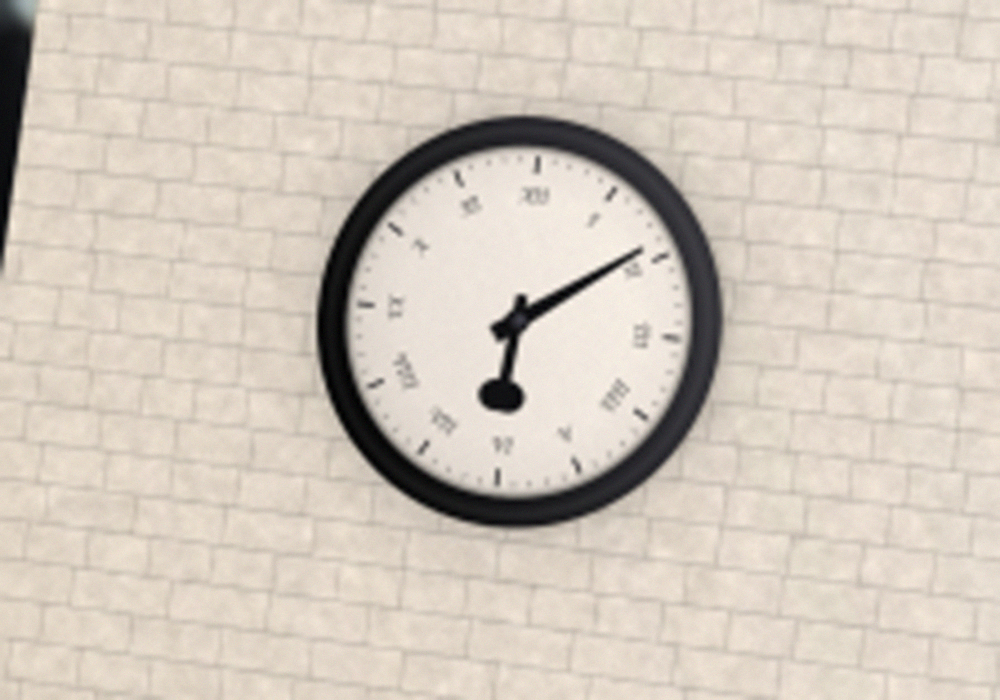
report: 6h09
